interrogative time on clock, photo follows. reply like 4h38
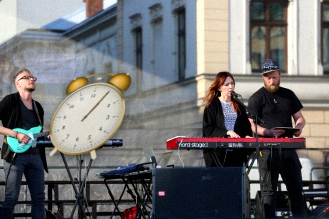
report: 1h05
